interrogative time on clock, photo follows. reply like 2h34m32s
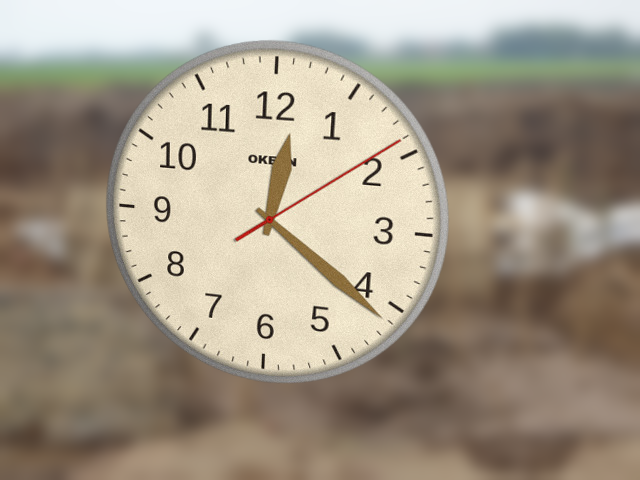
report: 12h21m09s
